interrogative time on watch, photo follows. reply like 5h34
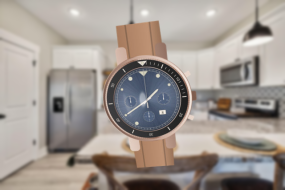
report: 1h40
